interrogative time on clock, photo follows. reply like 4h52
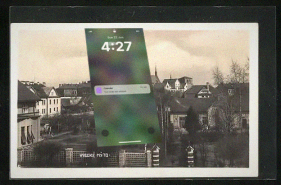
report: 4h27
